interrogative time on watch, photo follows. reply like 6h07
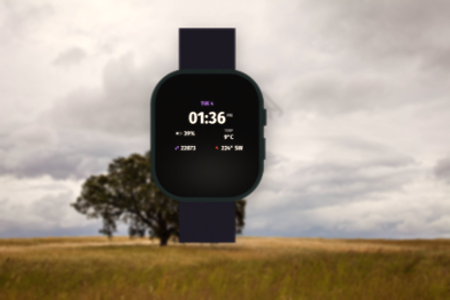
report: 1h36
